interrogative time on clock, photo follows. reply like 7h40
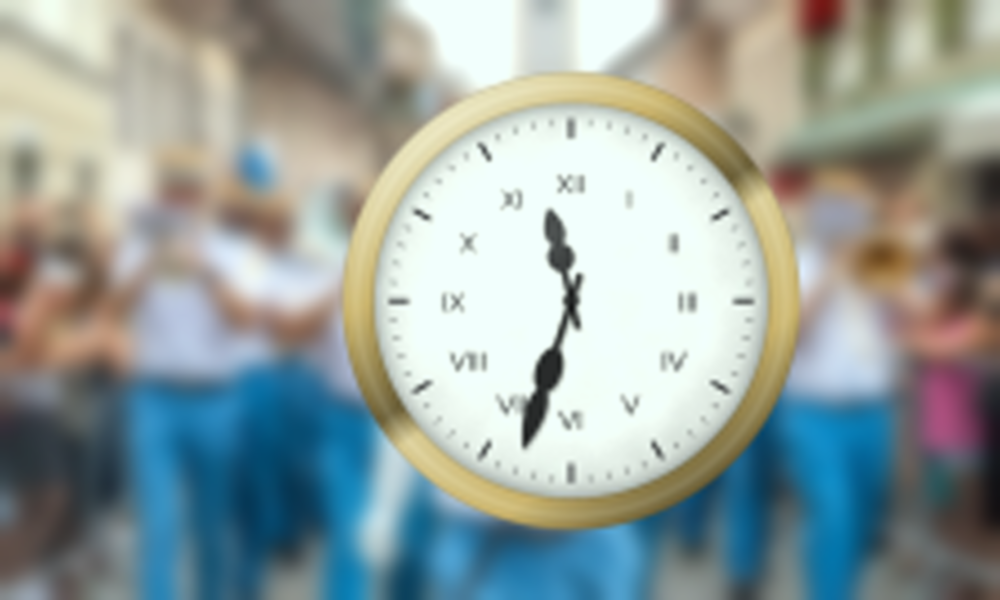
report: 11h33
